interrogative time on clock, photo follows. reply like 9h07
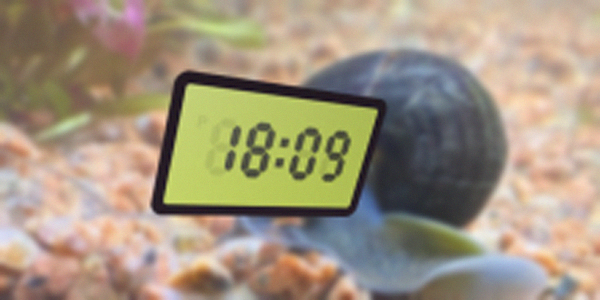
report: 18h09
